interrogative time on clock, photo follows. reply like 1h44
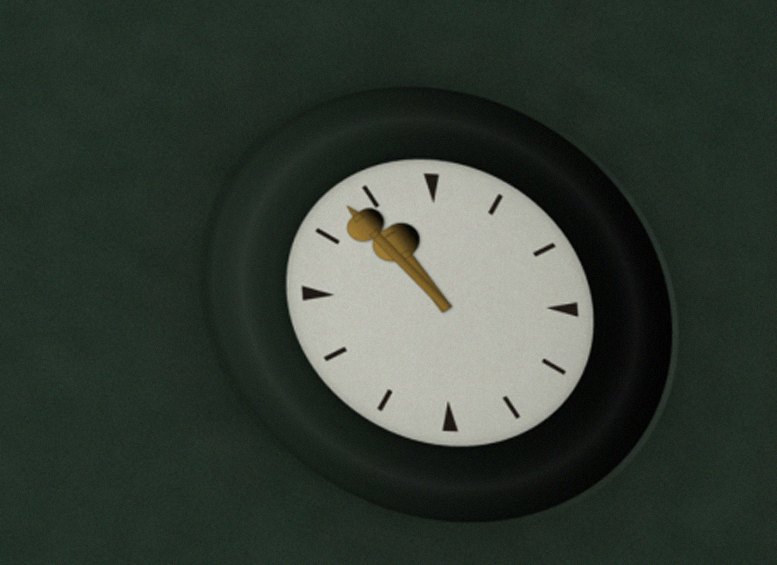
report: 10h53
